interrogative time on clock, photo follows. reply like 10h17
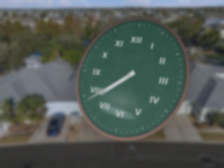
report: 7h39
